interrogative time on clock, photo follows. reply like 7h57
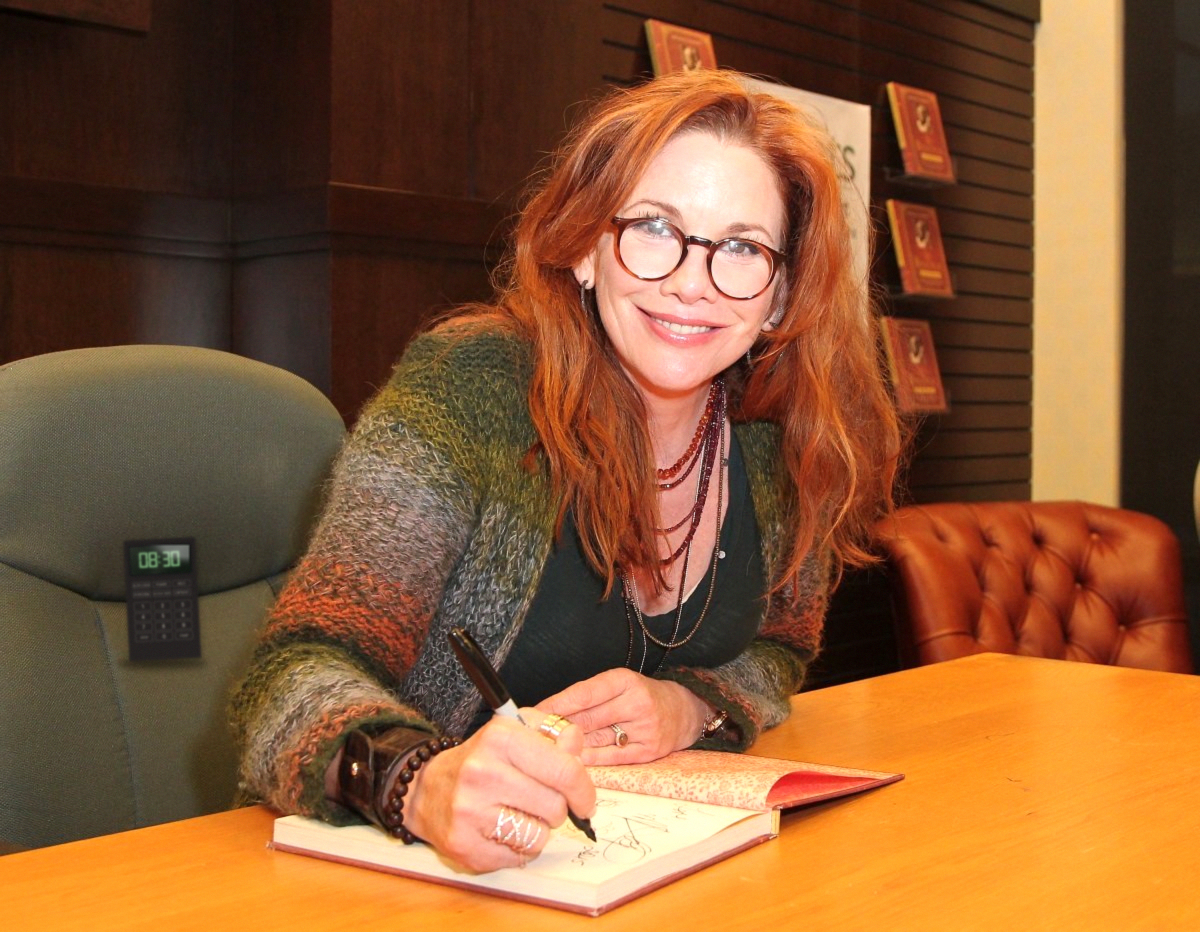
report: 8h30
